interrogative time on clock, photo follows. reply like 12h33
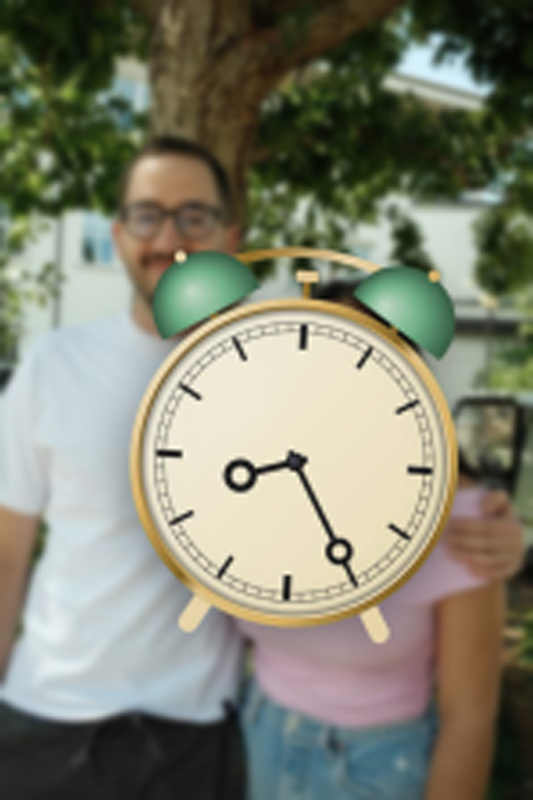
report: 8h25
